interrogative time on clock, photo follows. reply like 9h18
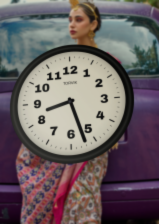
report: 8h27
